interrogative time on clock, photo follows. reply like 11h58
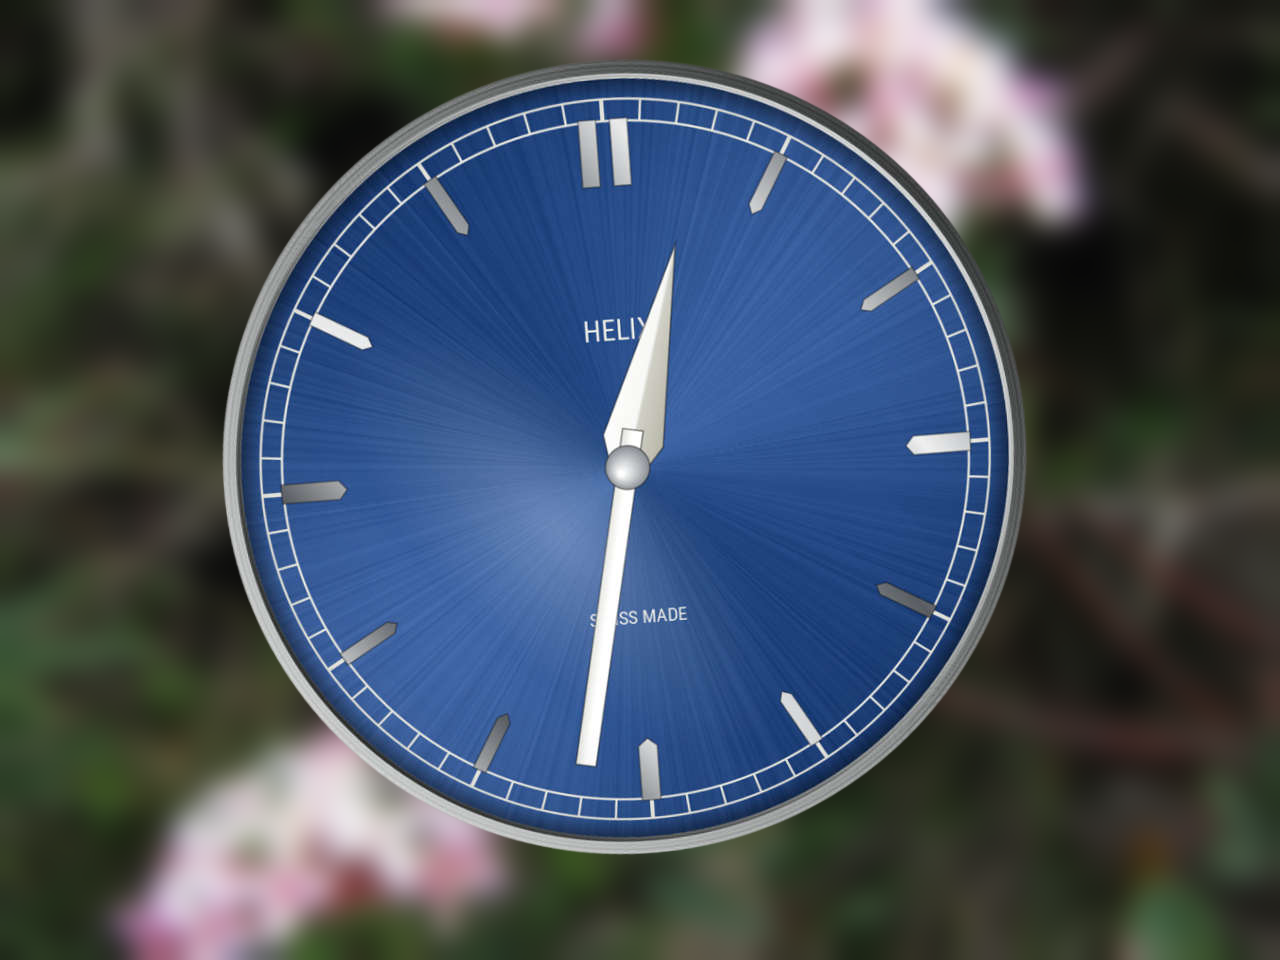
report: 12h32
